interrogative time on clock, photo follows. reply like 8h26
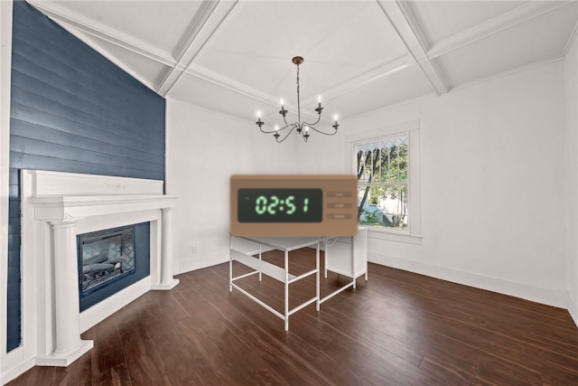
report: 2h51
